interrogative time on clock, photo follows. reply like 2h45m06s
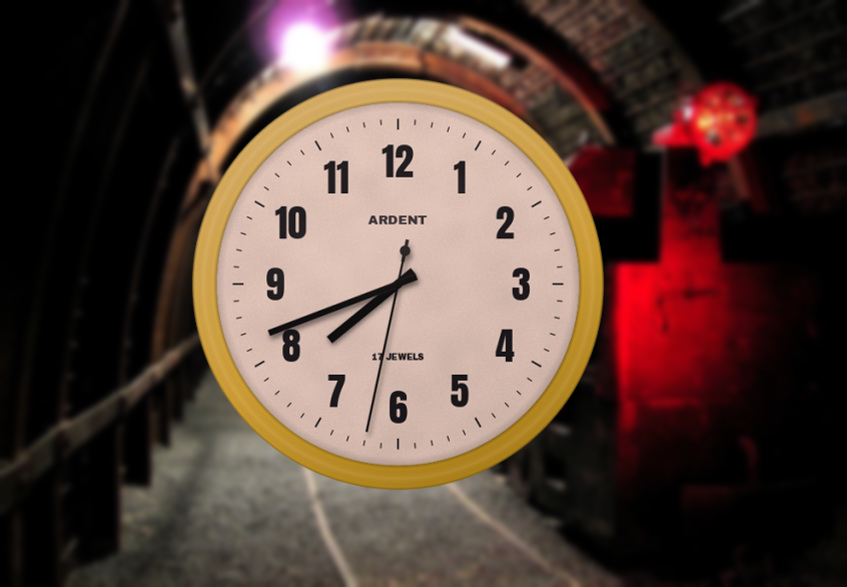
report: 7h41m32s
